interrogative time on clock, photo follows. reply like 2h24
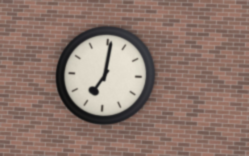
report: 7h01
